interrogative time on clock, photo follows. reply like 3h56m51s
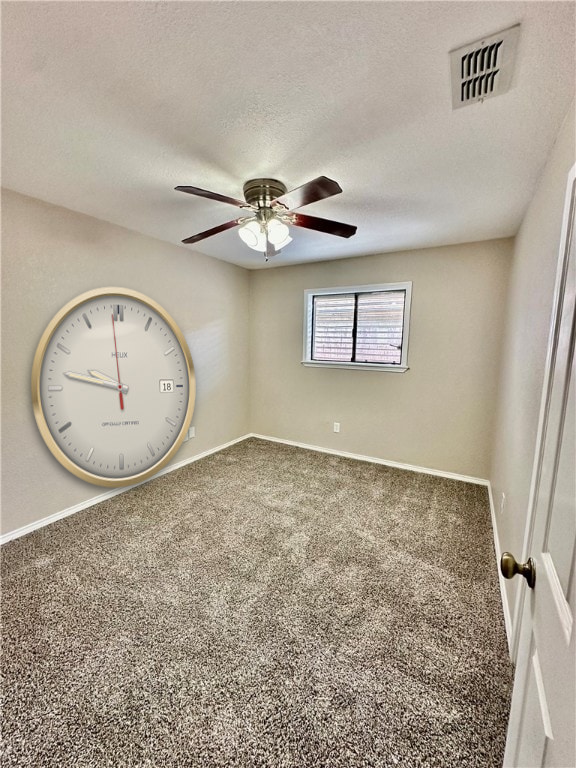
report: 9h46m59s
